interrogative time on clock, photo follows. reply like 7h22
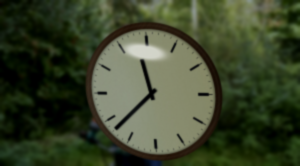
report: 11h38
